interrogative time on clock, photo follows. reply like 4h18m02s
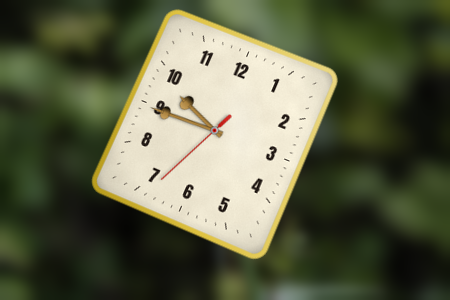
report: 9h44m34s
